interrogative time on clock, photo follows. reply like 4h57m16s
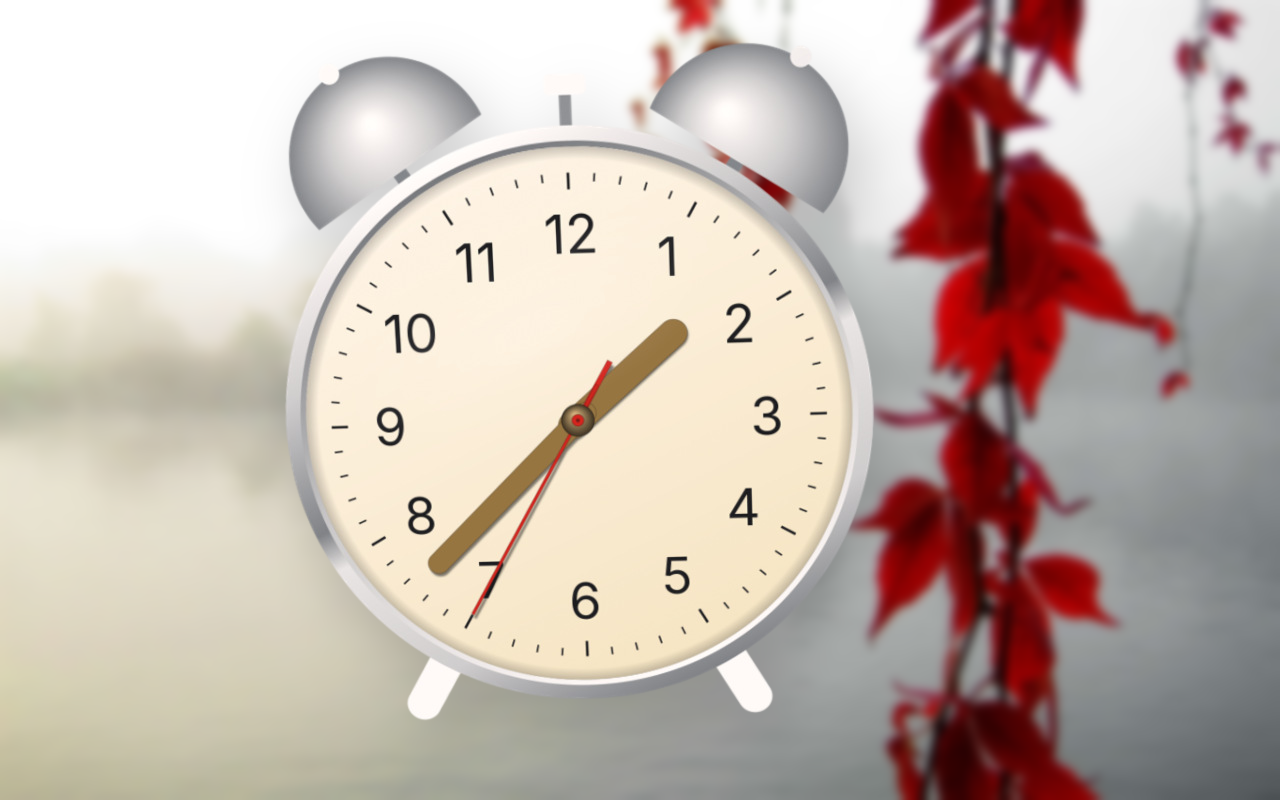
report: 1h37m35s
